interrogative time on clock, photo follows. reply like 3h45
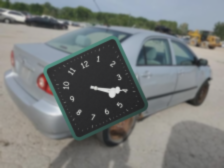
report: 4h20
